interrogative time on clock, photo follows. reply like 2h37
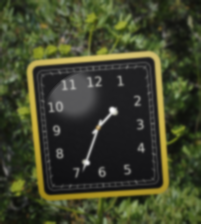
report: 1h34
